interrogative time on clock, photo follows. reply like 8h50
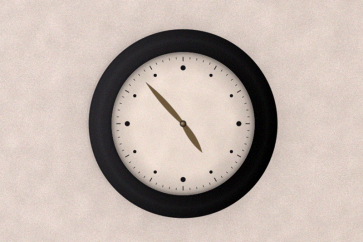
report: 4h53
